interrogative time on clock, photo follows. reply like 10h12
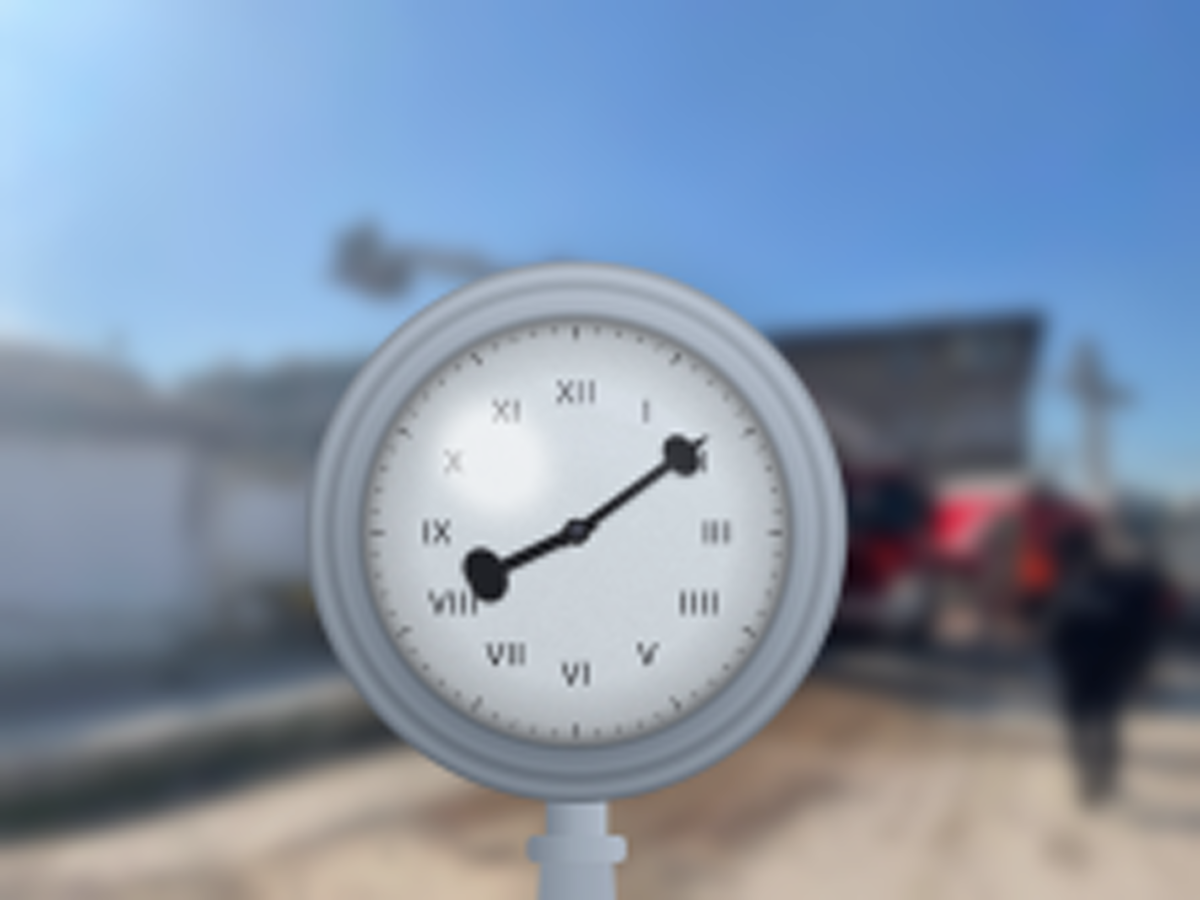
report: 8h09
